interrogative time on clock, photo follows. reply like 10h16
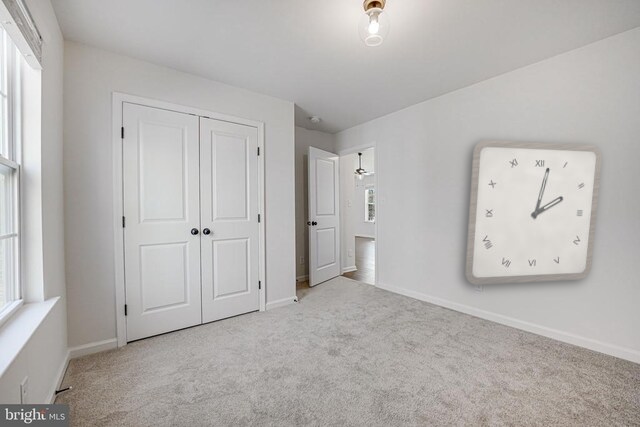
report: 2h02
